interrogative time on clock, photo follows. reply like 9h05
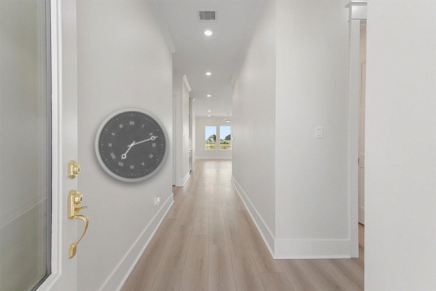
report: 7h12
